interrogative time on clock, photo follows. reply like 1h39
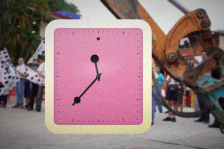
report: 11h37
